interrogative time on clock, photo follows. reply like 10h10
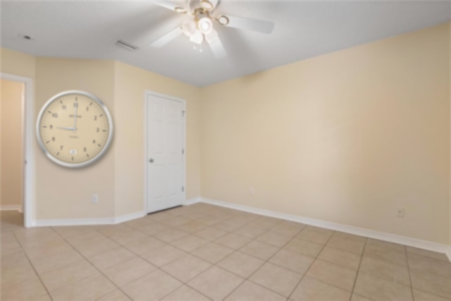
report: 9h00
